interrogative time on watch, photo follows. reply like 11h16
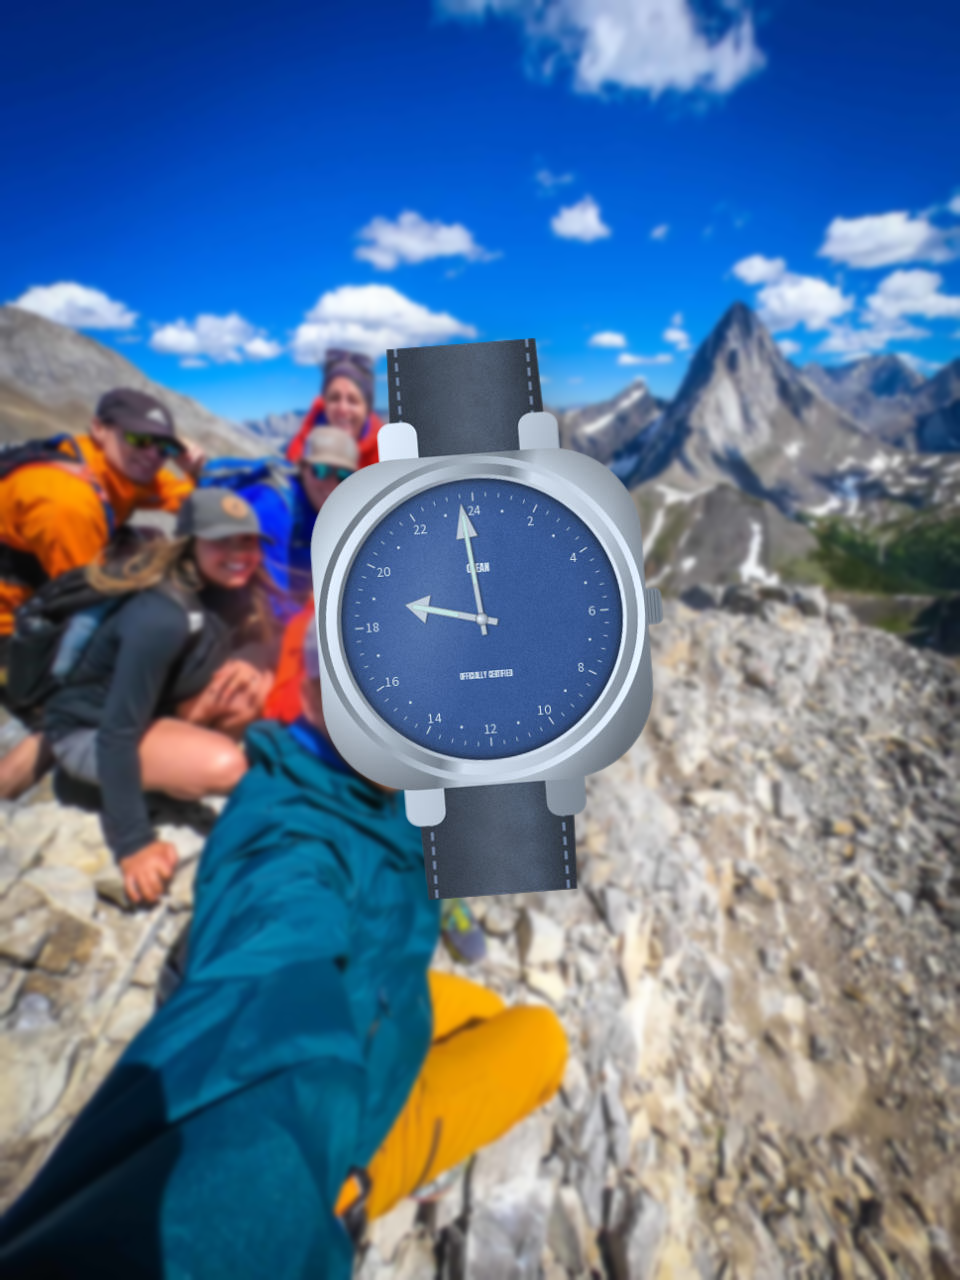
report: 18h59
